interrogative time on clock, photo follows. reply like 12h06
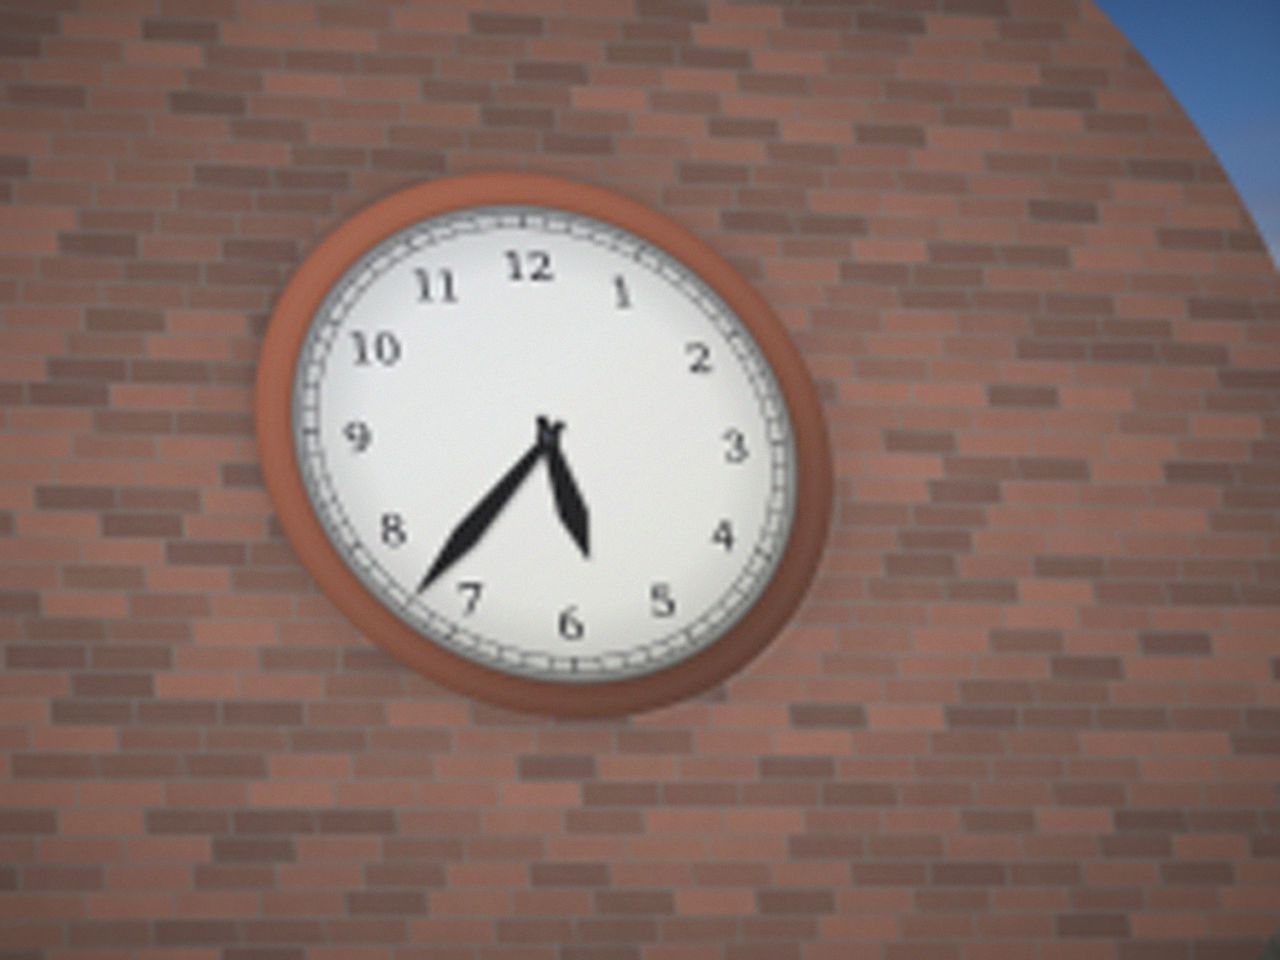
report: 5h37
